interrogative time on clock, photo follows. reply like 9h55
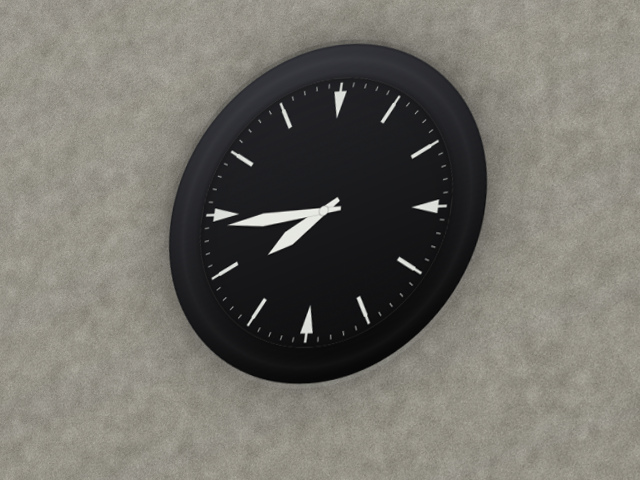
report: 7h44
